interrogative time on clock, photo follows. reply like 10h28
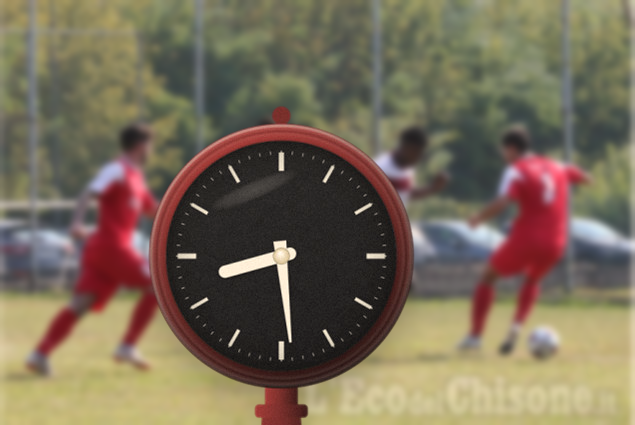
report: 8h29
